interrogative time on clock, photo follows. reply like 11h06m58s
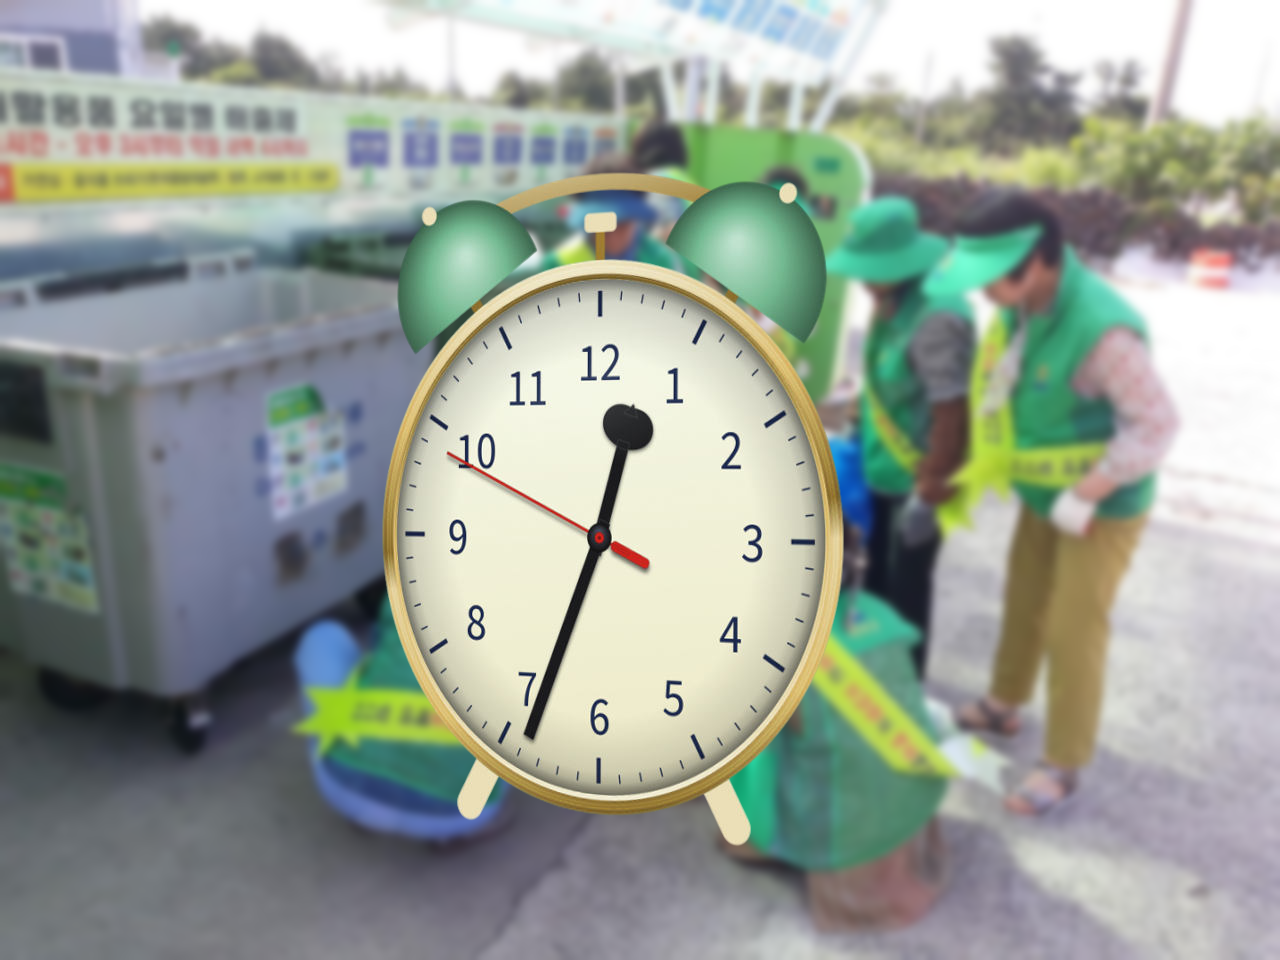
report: 12h33m49s
